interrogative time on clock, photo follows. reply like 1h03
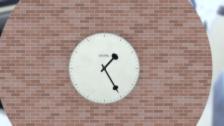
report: 1h25
